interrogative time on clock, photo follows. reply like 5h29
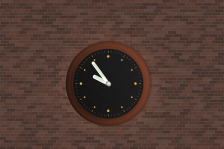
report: 9h54
